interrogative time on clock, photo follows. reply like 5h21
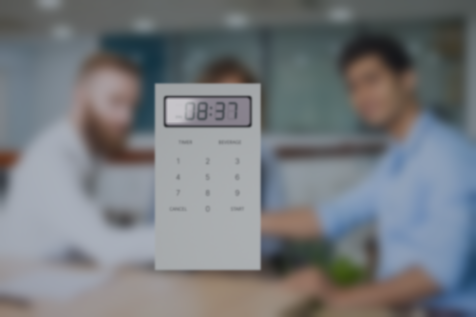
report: 8h37
